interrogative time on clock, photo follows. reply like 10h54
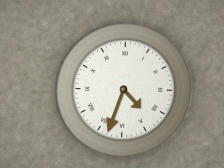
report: 4h33
